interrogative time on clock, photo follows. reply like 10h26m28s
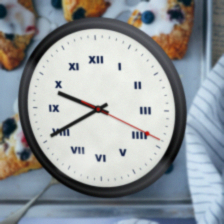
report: 9h40m19s
